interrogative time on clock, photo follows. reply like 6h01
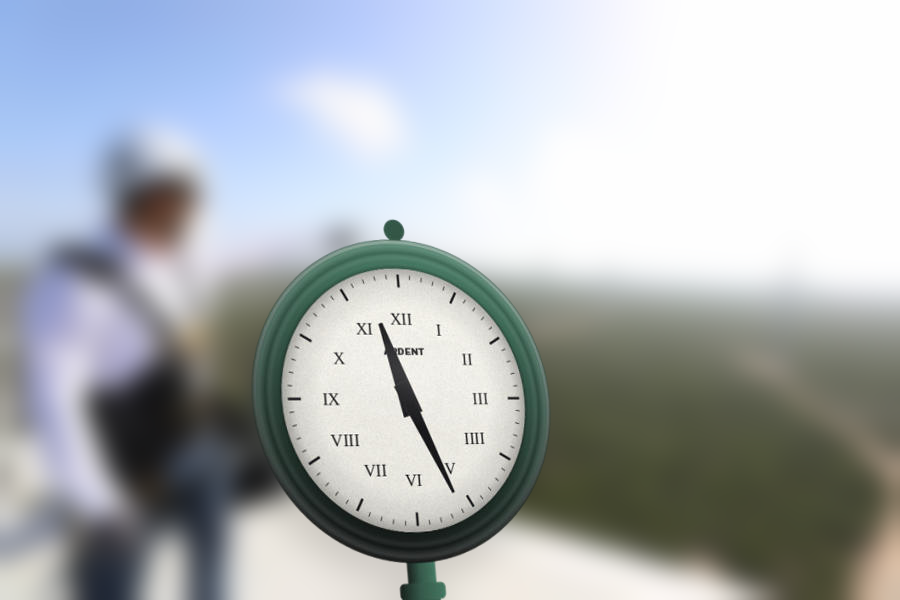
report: 11h26
